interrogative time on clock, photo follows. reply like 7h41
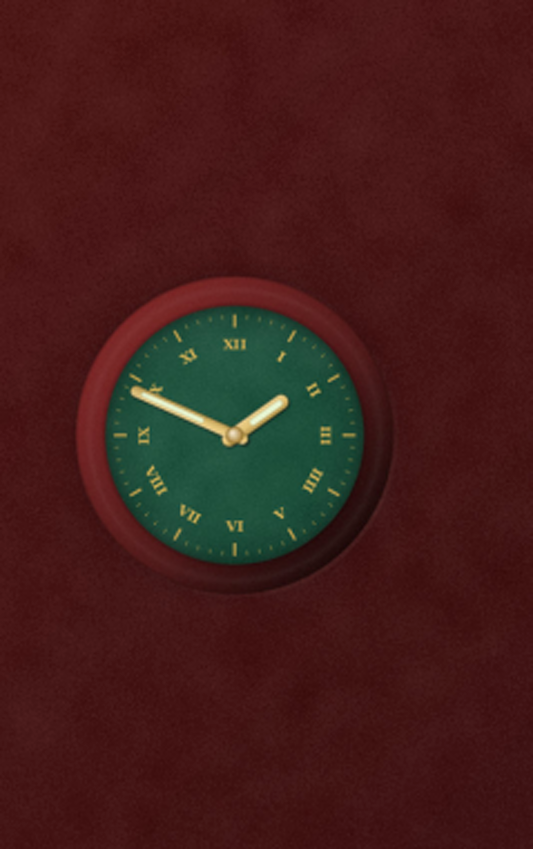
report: 1h49
